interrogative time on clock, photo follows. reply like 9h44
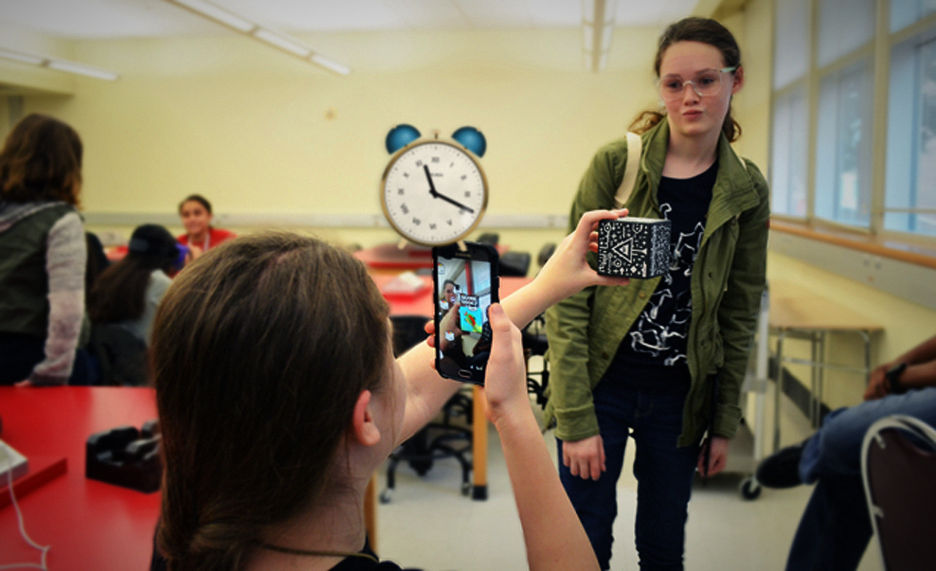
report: 11h19
